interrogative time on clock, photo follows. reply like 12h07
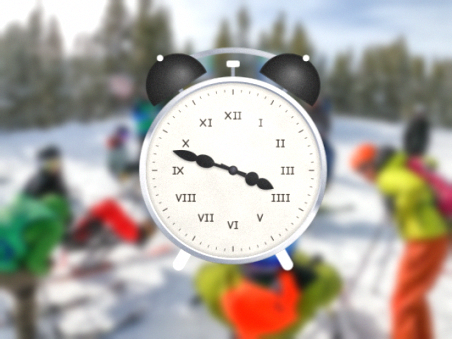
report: 3h48
